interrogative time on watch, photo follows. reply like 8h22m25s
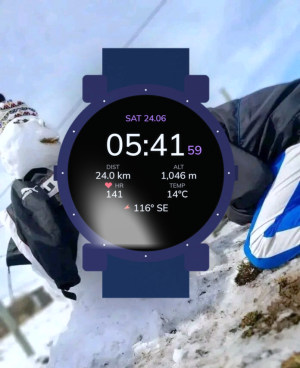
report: 5h41m59s
